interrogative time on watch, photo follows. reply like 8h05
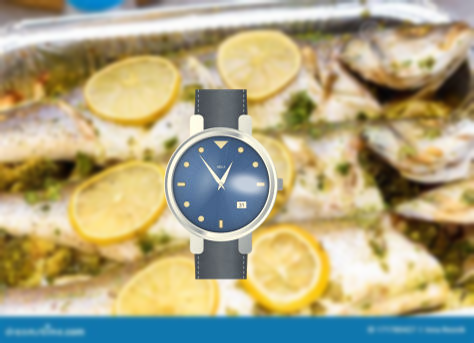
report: 12h54
